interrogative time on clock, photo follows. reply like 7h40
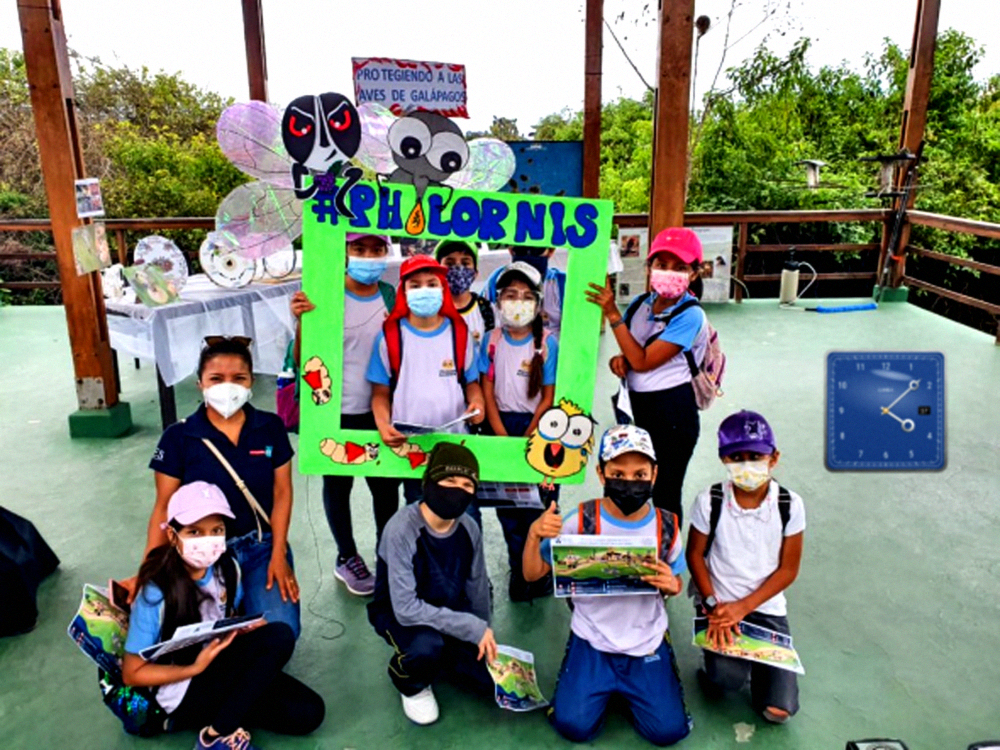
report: 4h08
